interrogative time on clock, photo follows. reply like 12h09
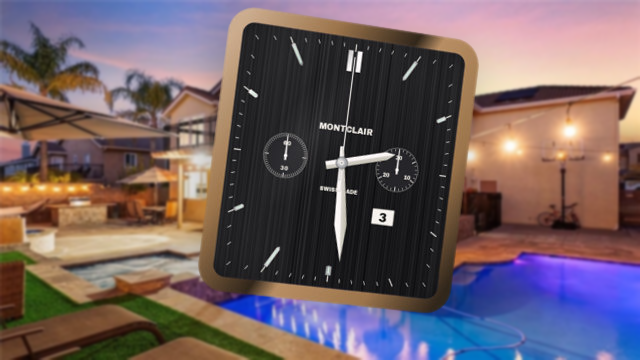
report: 2h29
